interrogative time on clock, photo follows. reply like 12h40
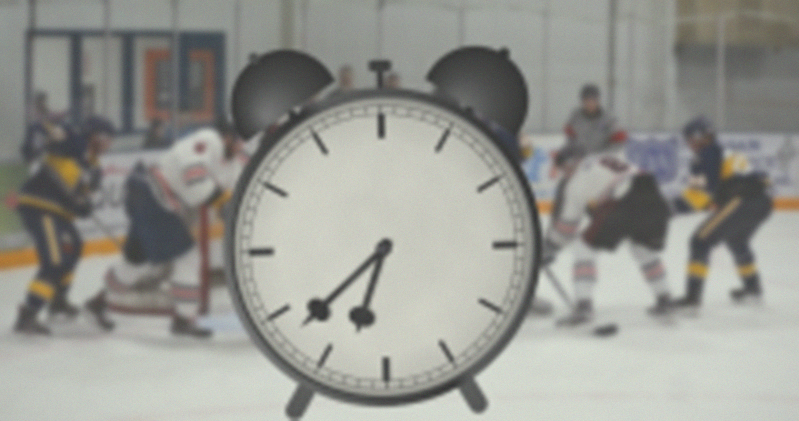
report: 6h38
